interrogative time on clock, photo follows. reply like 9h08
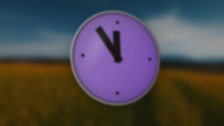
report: 11h54
